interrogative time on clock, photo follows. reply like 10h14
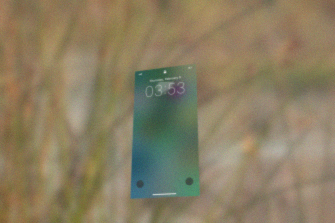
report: 3h53
